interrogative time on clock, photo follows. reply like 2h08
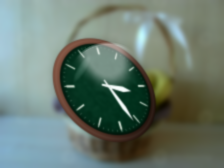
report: 3h26
